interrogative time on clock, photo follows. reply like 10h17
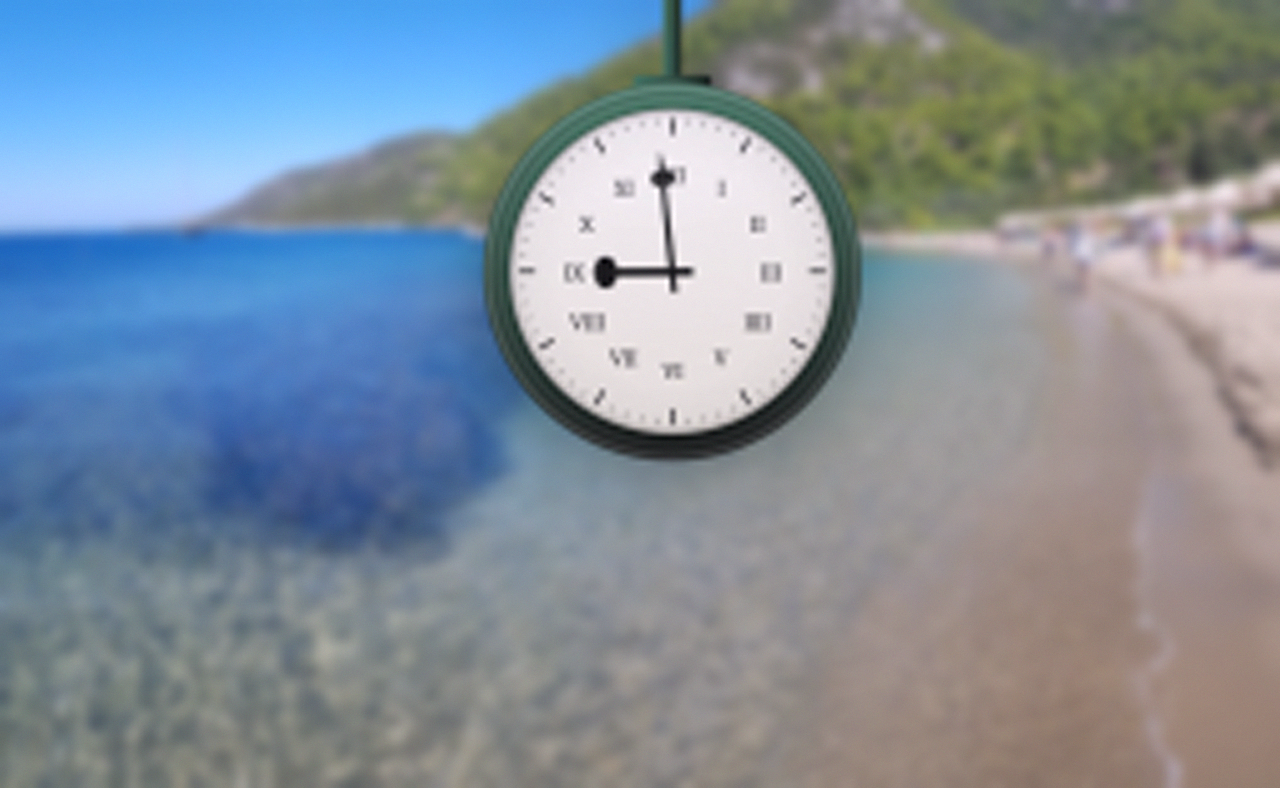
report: 8h59
